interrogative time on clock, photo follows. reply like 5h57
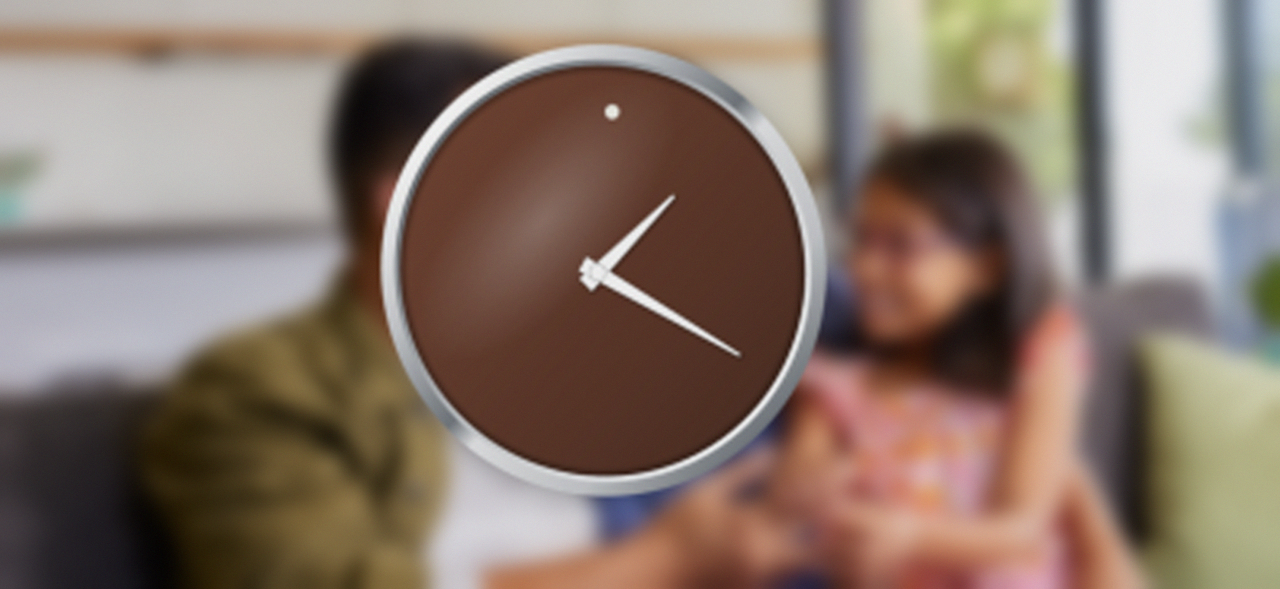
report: 1h19
